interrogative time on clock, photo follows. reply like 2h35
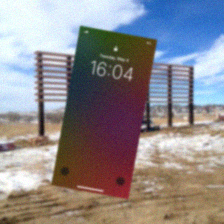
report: 16h04
